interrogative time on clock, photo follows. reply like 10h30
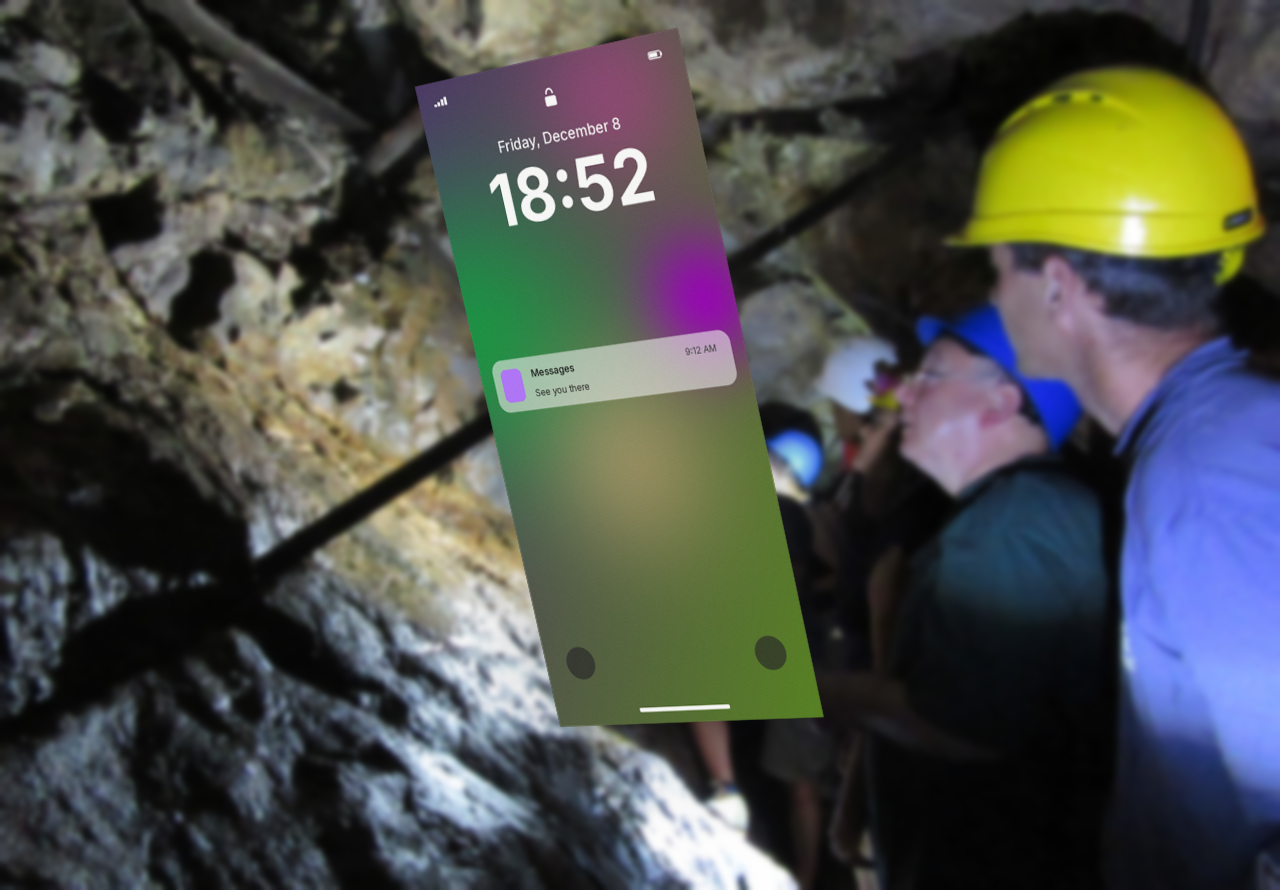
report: 18h52
